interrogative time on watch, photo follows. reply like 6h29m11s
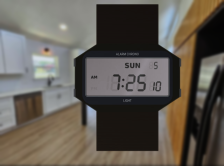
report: 7h25m10s
